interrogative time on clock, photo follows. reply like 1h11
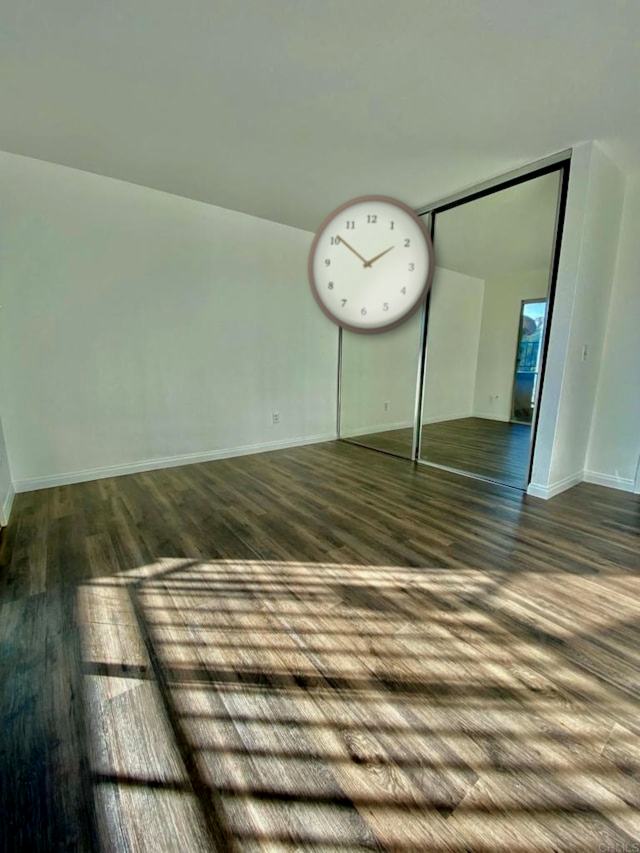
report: 1h51
